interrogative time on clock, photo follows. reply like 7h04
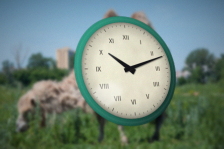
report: 10h12
